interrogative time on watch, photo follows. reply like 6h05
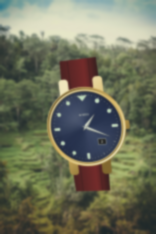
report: 1h19
